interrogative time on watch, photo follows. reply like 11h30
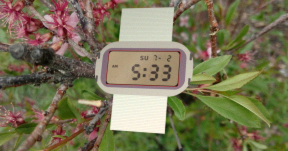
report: 5h33
